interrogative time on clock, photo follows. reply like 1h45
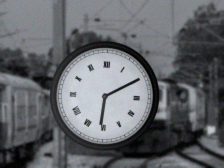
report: 6h10
